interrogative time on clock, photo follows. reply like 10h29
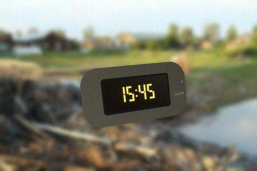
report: 15h45
